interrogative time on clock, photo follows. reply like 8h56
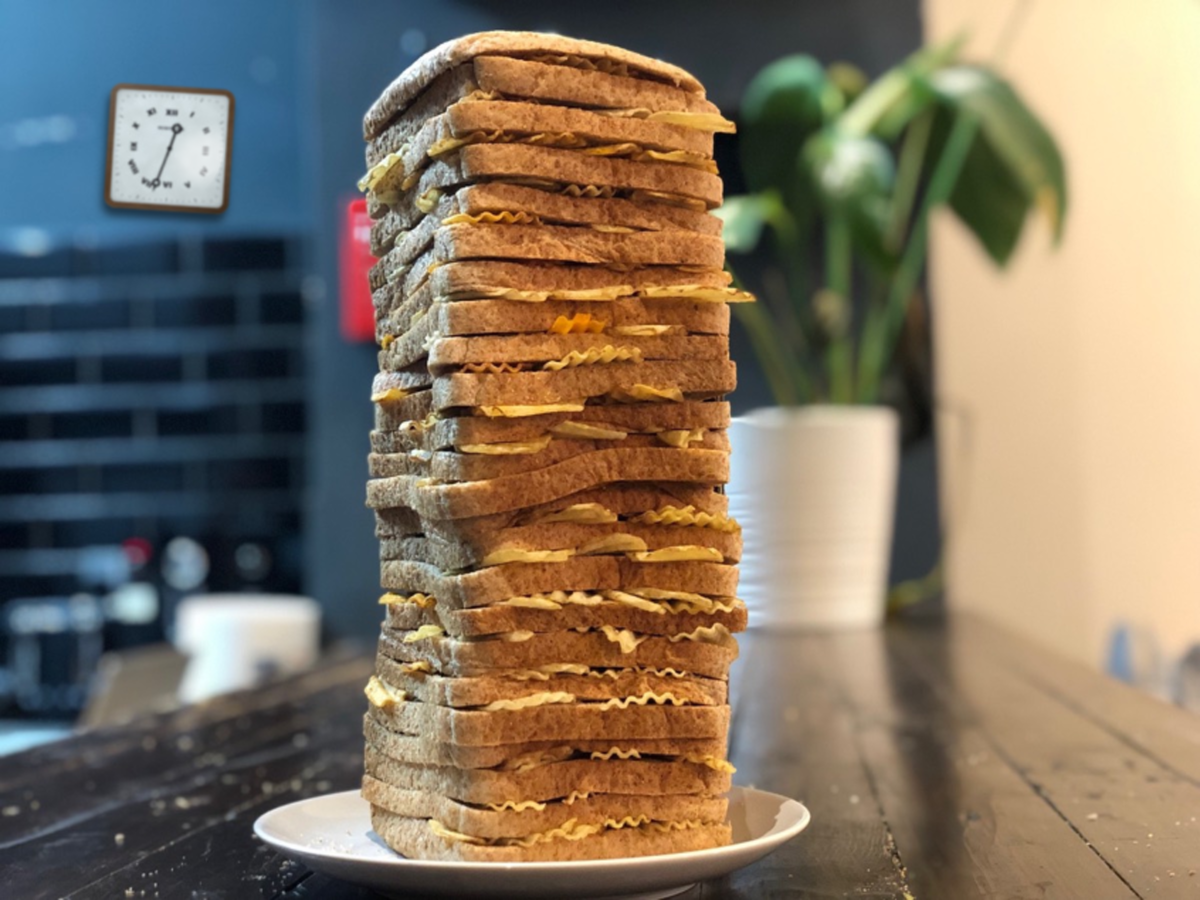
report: 12h33
